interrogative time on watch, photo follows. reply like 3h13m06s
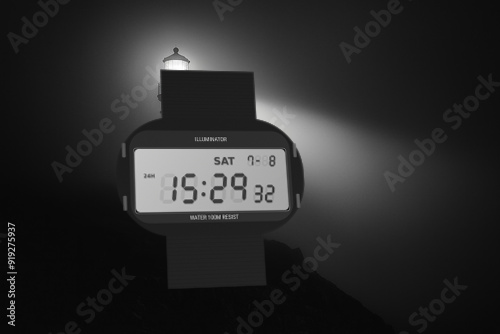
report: 15h29m32s
